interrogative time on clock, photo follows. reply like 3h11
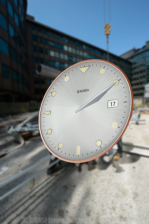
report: 2h10
